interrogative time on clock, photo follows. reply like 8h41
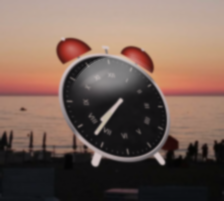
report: 7h37
